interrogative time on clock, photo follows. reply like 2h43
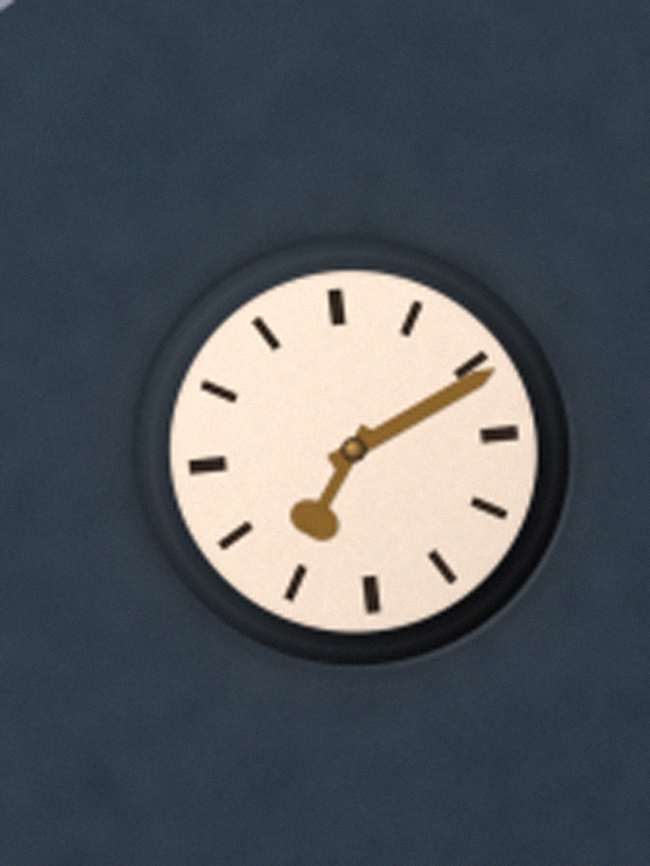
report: 7h11
